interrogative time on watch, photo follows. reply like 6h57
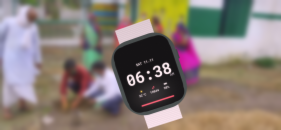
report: 6h38
